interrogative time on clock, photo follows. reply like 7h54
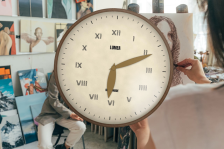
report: 6h11
